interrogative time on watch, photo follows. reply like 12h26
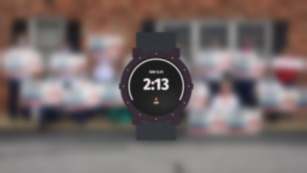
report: 2h13
